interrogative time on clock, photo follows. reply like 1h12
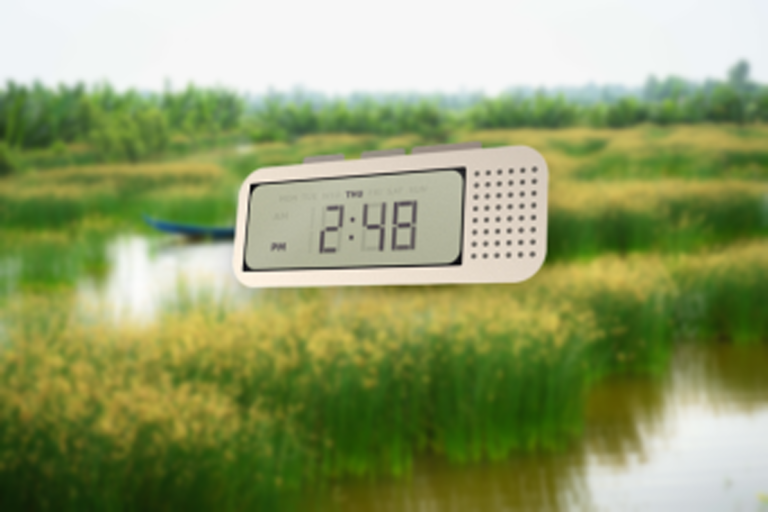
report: 2h48
